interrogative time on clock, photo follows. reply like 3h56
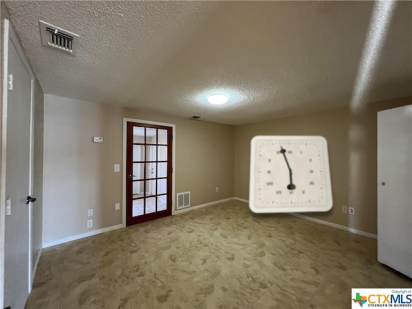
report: 5h57
